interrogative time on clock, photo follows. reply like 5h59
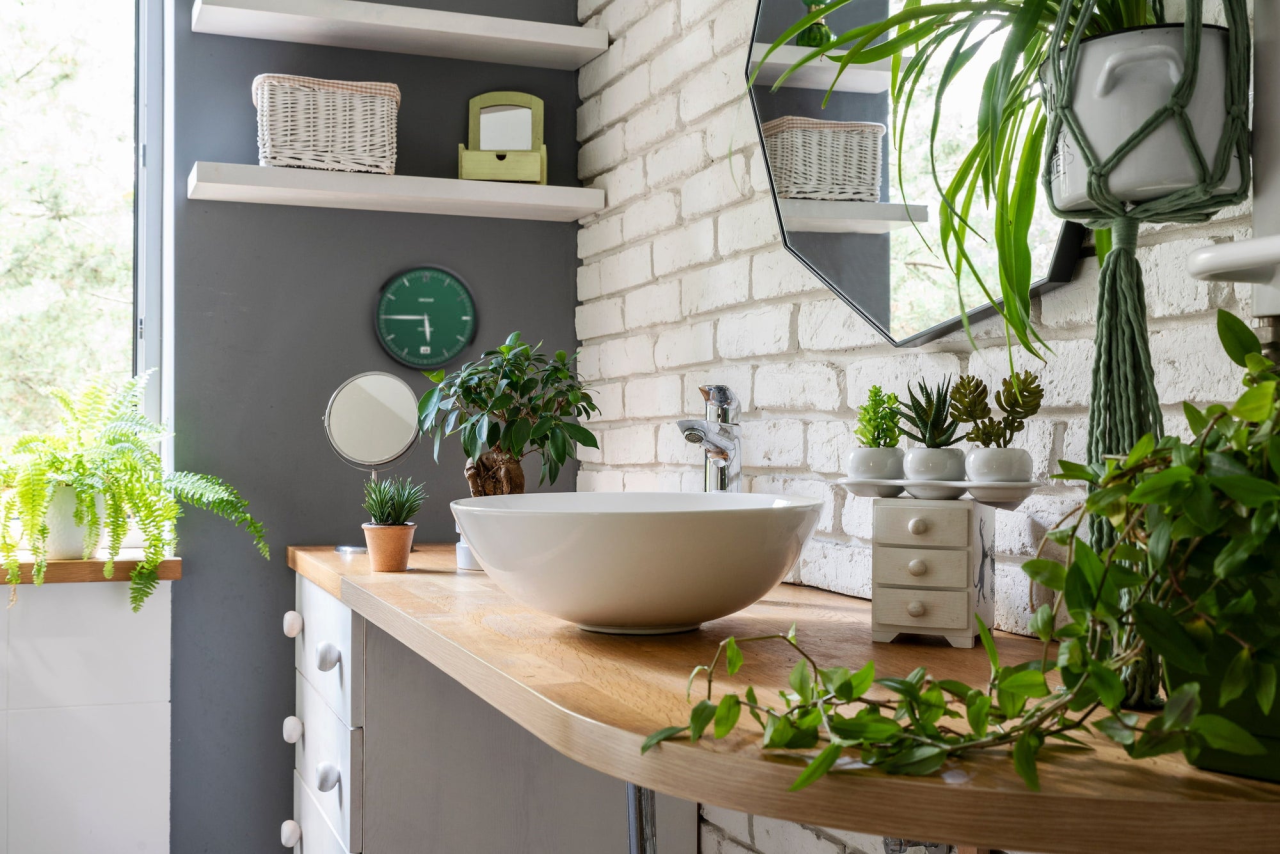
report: 5h45
